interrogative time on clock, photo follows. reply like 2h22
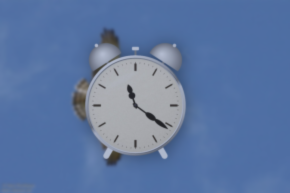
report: 11h21
